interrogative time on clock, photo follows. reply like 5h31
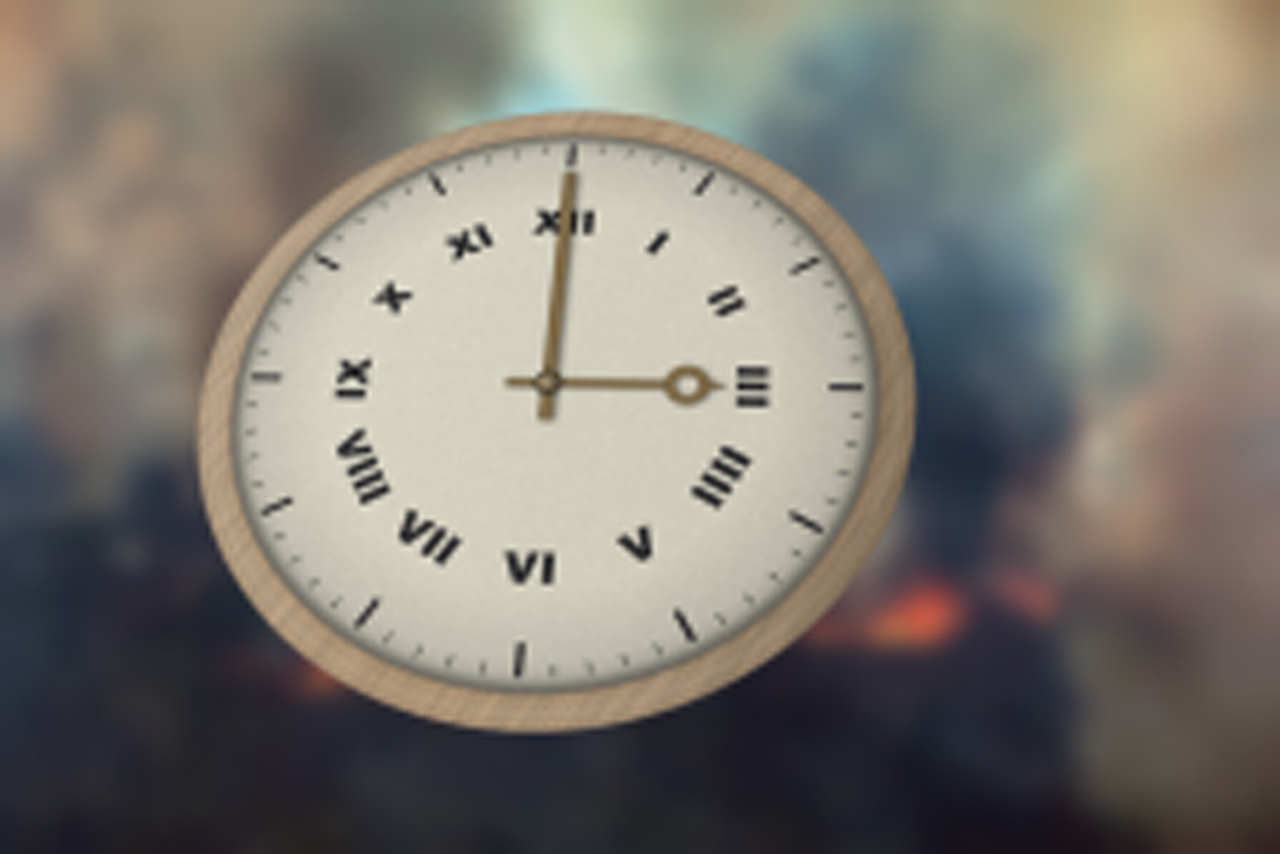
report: 3h00
